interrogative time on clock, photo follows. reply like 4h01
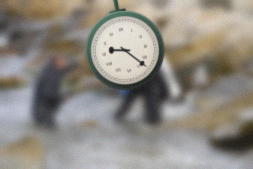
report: 9h23
